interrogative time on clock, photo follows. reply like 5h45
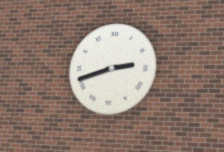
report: 2h42
